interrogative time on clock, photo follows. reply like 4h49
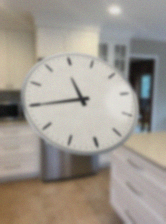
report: 11h45
